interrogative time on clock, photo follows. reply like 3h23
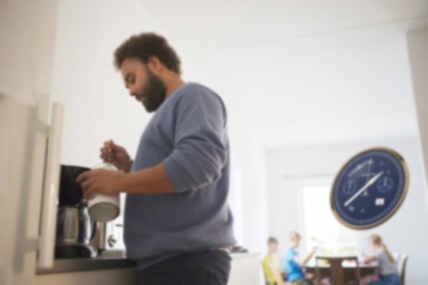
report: 1h38
